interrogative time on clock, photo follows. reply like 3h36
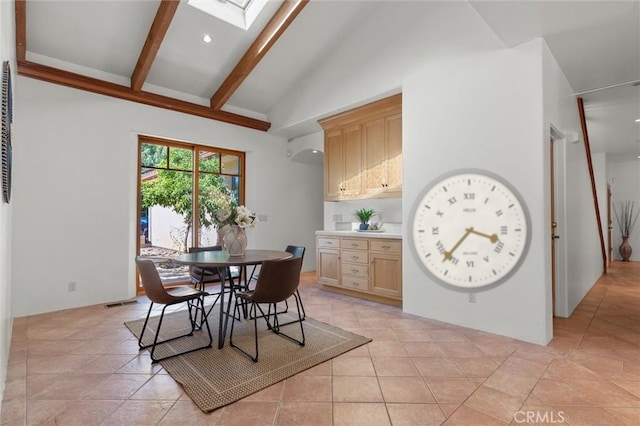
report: 3h37
